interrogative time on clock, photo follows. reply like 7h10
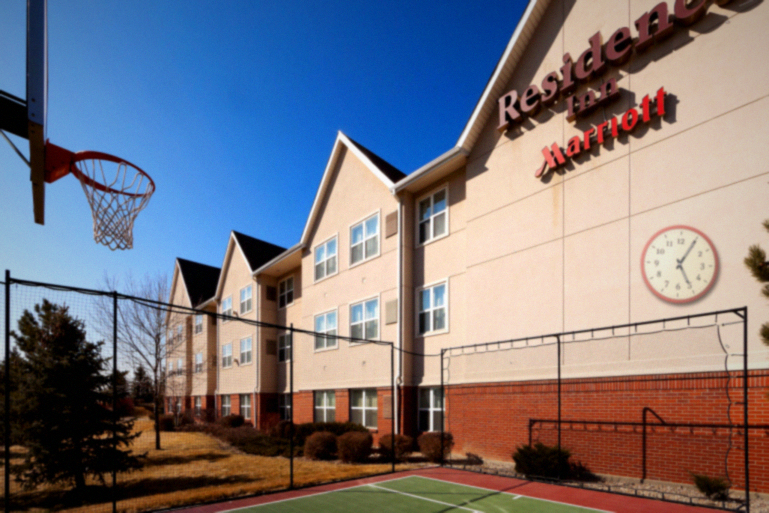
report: 5h05
